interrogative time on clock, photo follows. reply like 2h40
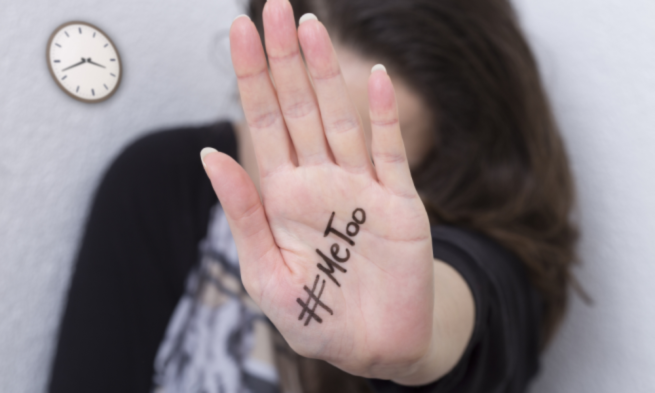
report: 3h42
